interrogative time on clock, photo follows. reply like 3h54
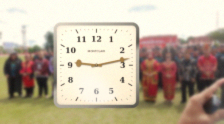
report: 9h13
